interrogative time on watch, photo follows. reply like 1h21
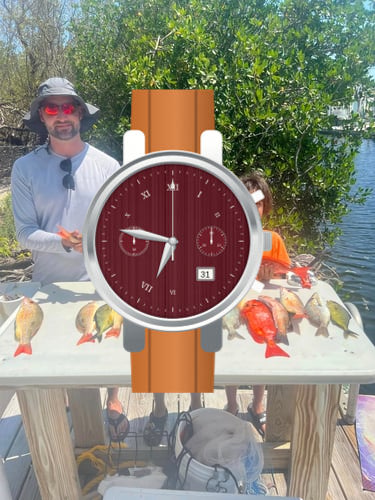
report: 6h47
